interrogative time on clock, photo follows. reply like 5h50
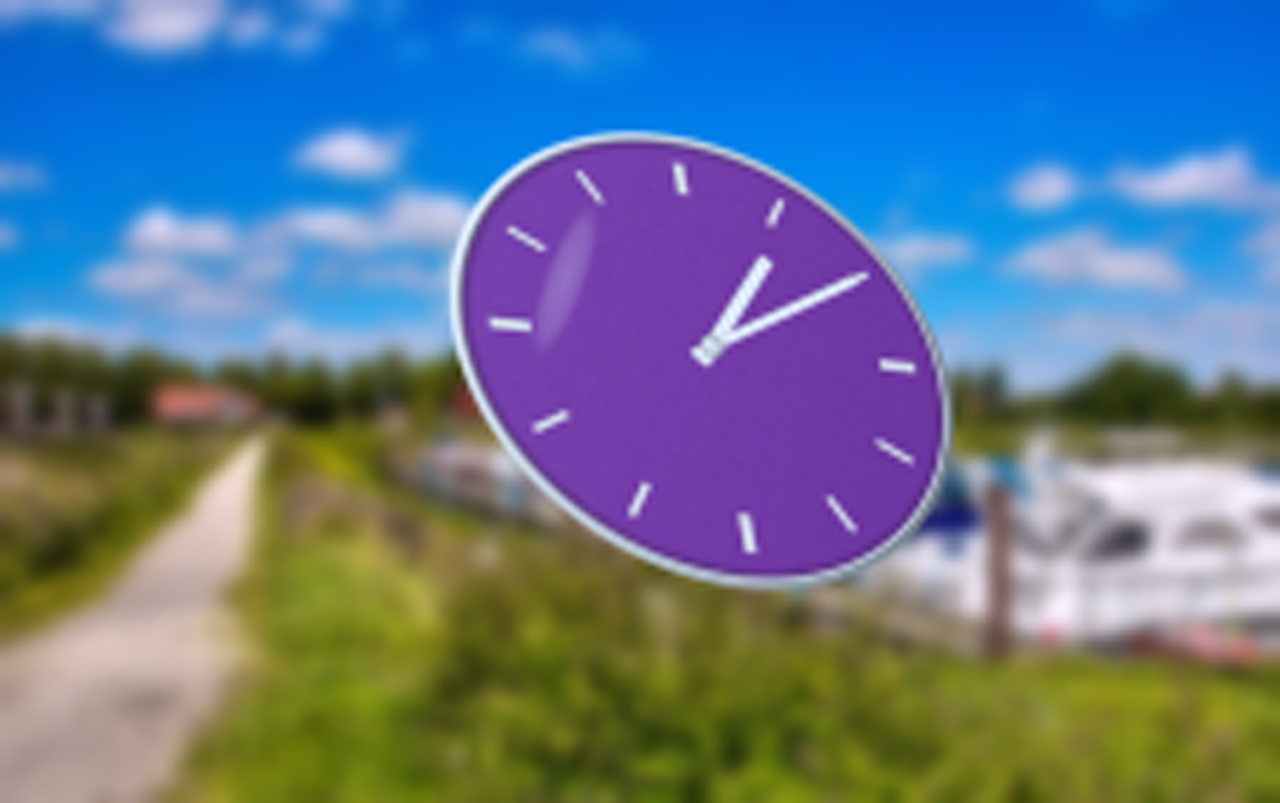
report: 1h10
